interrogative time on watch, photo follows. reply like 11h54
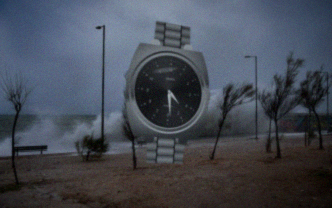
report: 4h29
